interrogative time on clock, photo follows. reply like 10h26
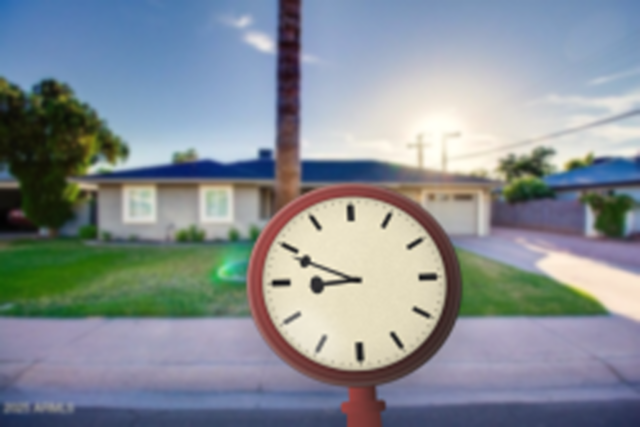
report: 8h49
